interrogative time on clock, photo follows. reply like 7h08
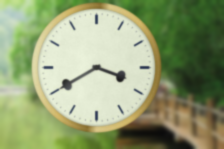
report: 3h40
